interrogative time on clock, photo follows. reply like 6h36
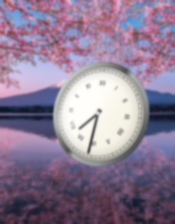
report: 7h31
